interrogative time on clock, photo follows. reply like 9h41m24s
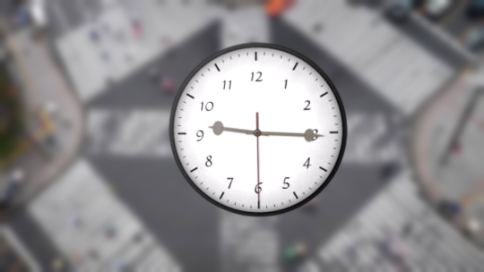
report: 9h15m30s
